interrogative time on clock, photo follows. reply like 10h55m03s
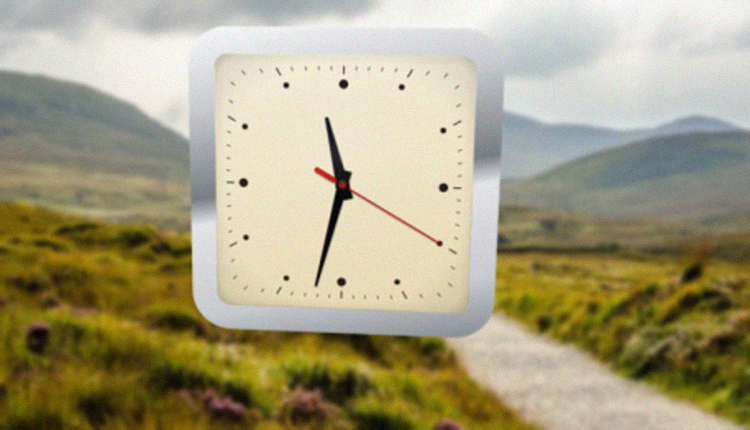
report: 11h32m20s
